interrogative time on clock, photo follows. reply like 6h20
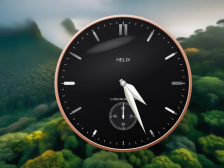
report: 4h26
